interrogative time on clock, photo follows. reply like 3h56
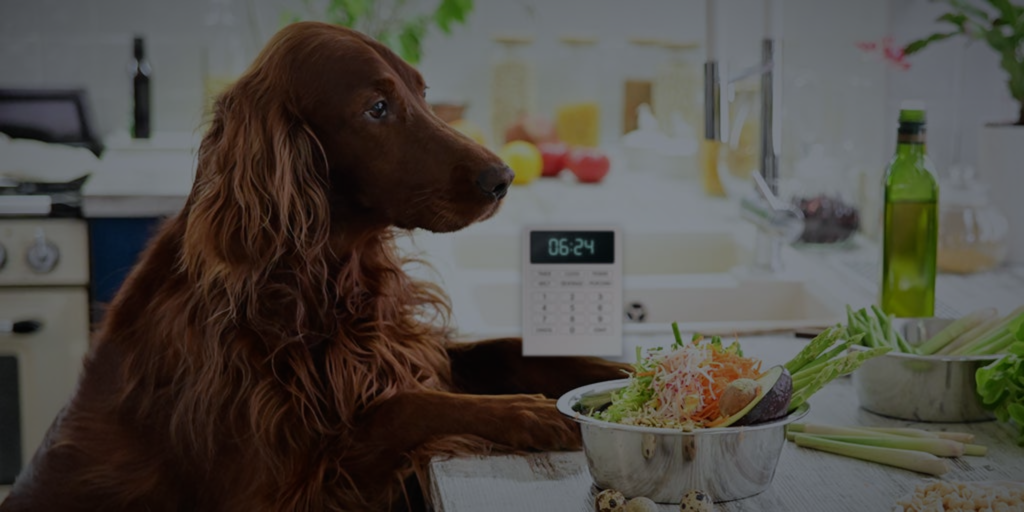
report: 6h24
